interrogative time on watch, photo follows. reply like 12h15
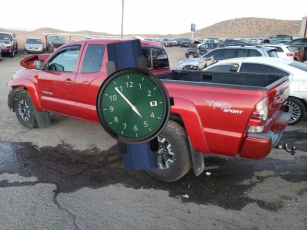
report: 4h54
